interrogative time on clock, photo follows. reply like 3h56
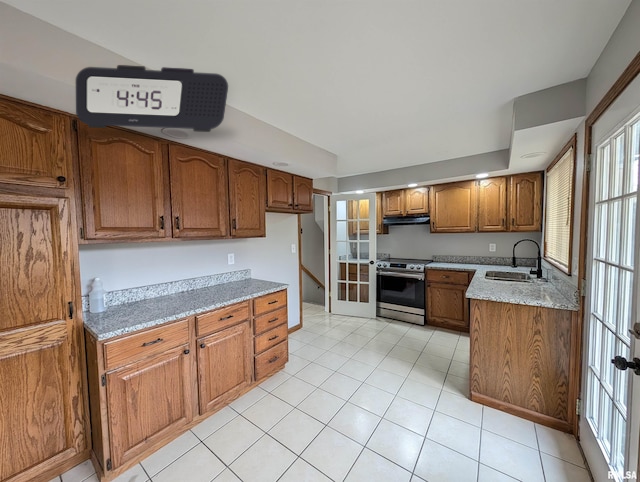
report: 4h45
